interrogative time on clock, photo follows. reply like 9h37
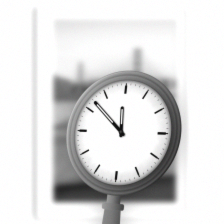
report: 11h52
